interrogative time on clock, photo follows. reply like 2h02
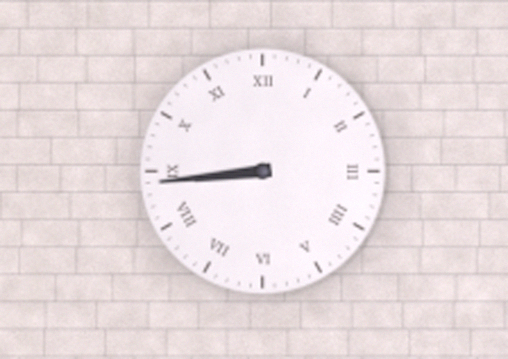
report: 8h44
